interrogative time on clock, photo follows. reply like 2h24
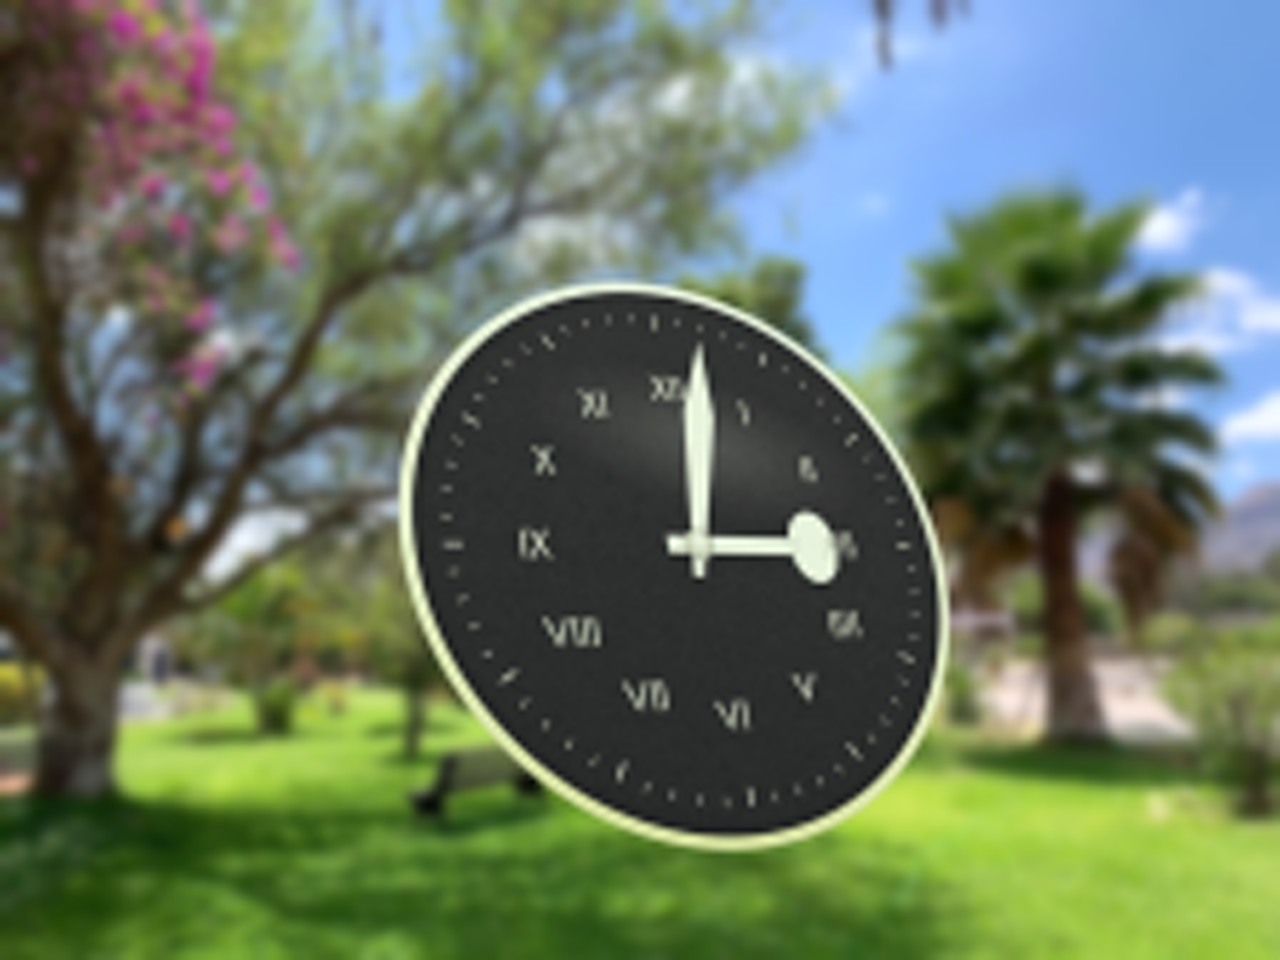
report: 3h02
